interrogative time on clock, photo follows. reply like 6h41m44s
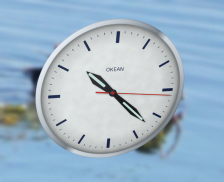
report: 10h22m16s
